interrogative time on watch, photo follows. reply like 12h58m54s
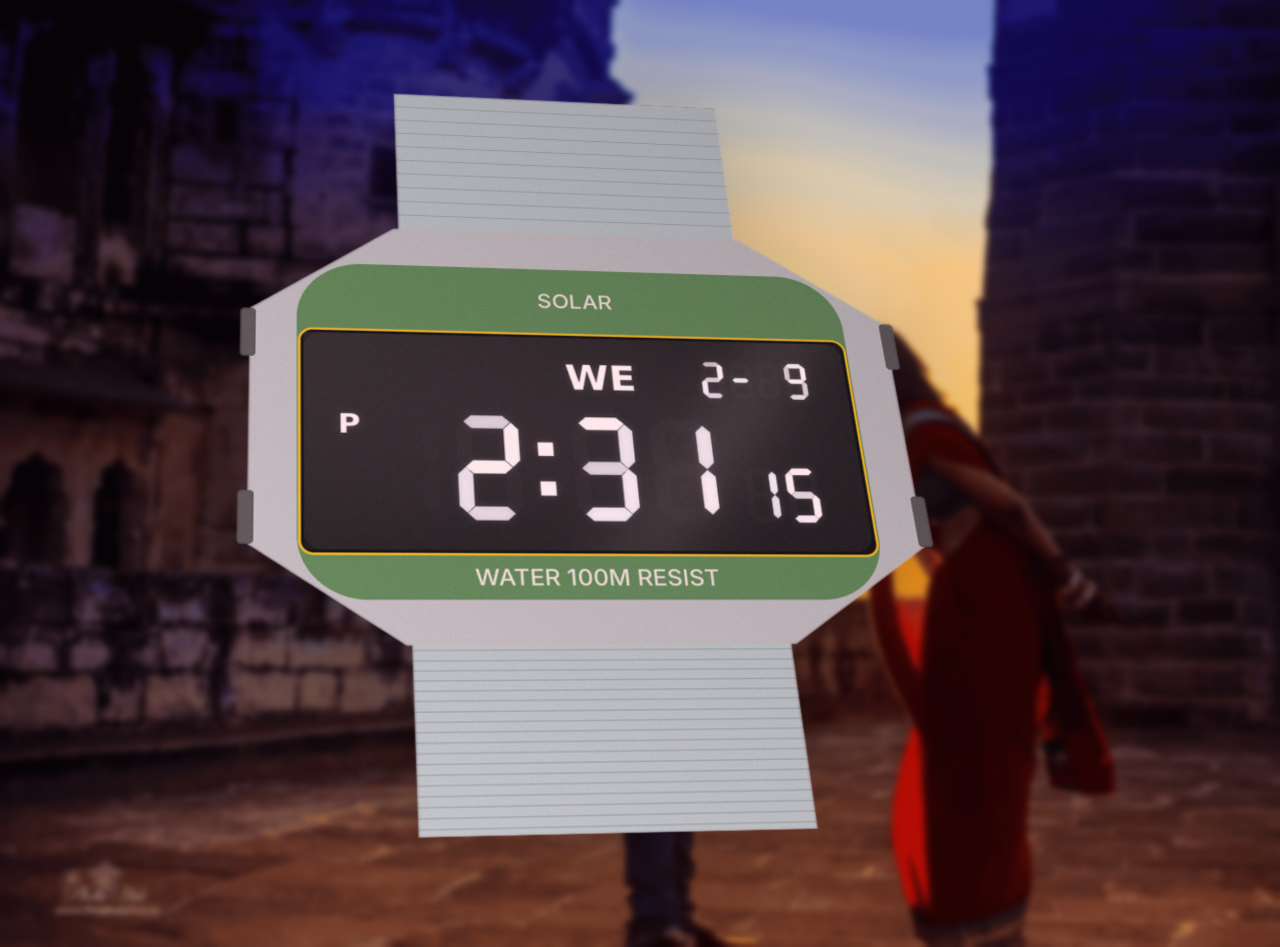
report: 2h31m15s
